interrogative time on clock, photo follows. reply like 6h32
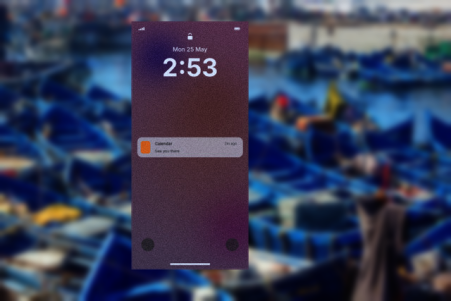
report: 2h53
